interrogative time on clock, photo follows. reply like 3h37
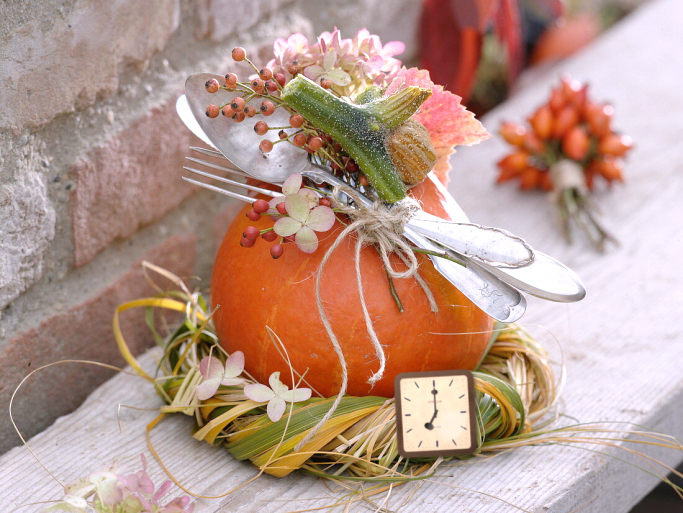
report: 7h00
